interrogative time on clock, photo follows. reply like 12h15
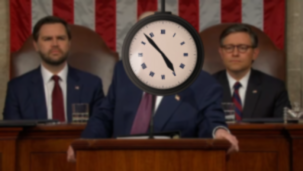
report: 4h53
